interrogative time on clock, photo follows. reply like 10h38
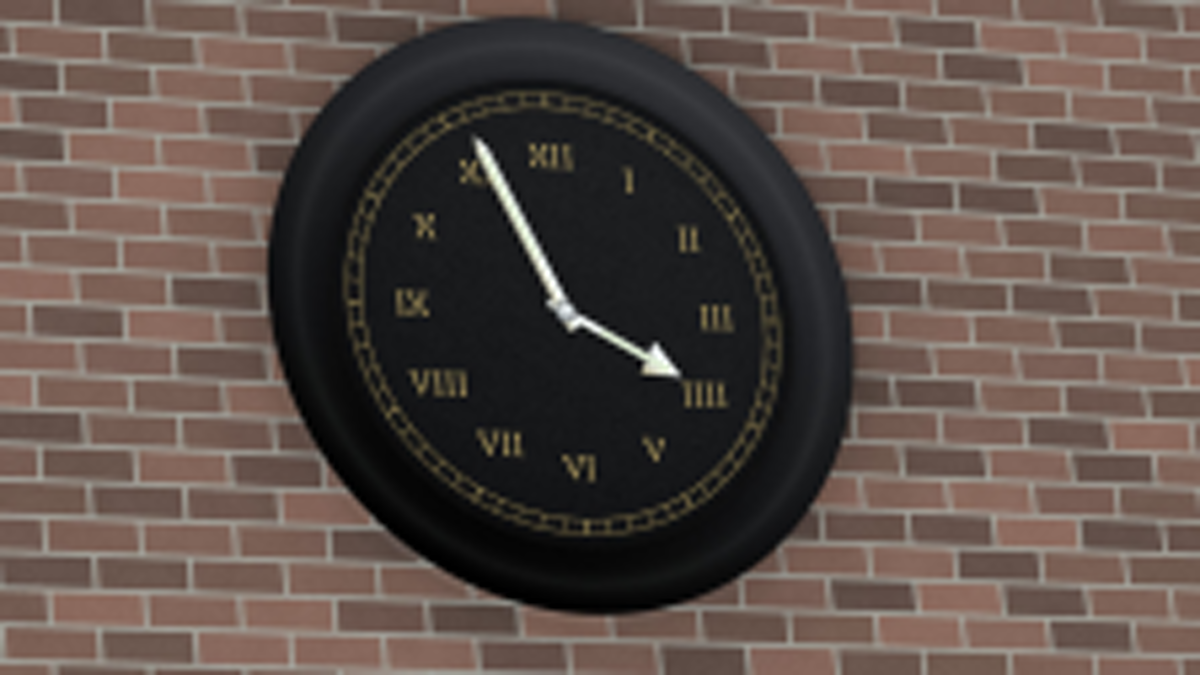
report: 3h56
